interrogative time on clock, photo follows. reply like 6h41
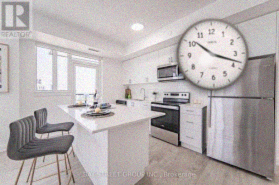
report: 10h18
